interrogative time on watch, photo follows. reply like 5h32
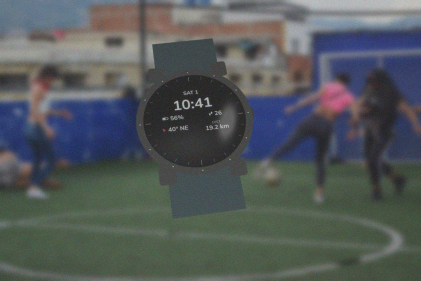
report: 10h41
